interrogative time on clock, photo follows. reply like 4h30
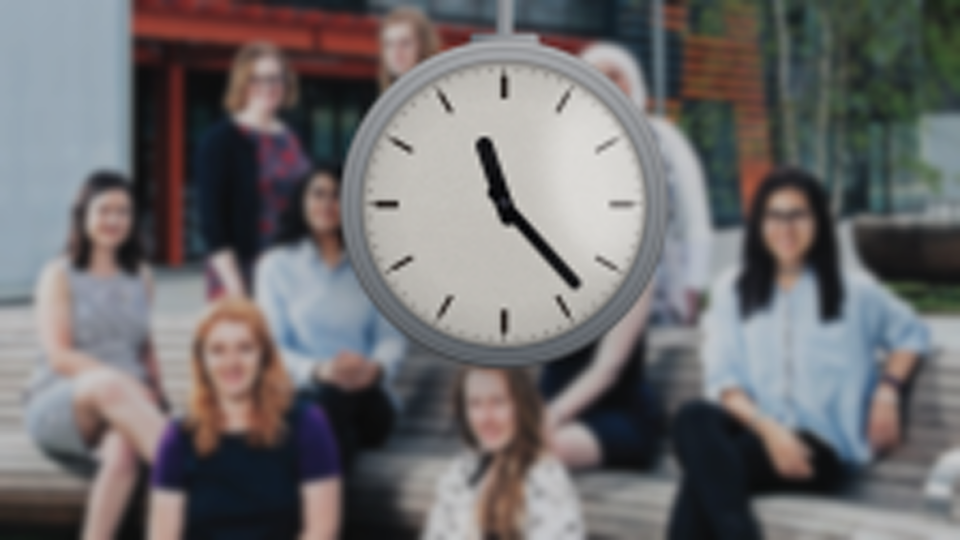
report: 11h23
